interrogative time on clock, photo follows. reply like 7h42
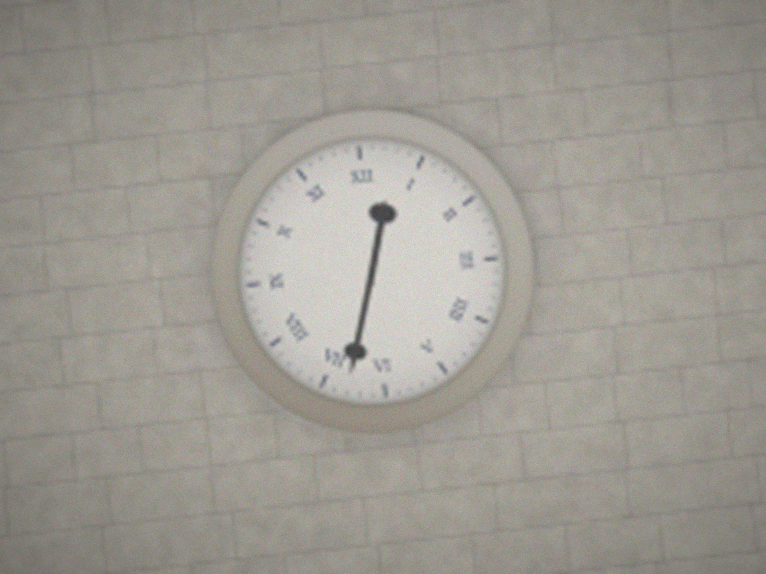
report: 12h33
